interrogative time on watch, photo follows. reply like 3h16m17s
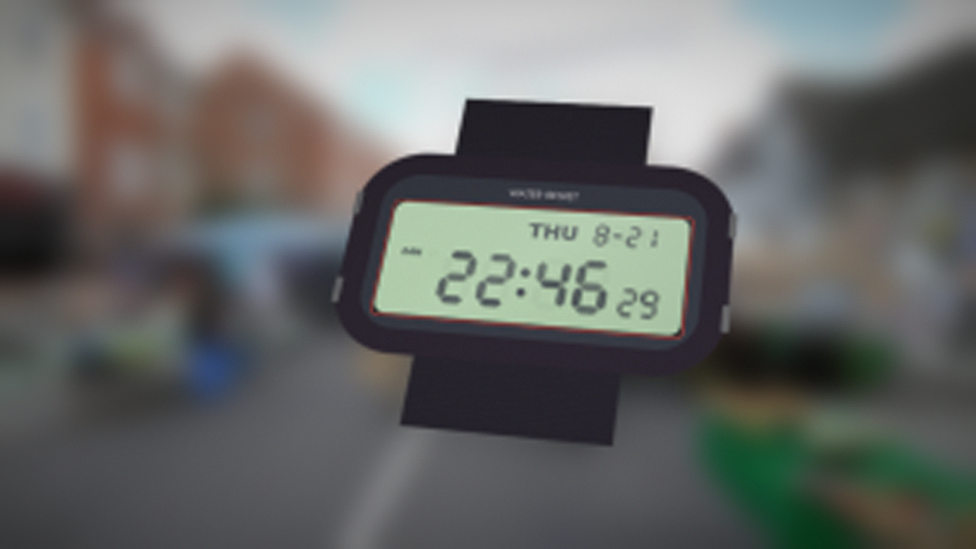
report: 22h46m29s
